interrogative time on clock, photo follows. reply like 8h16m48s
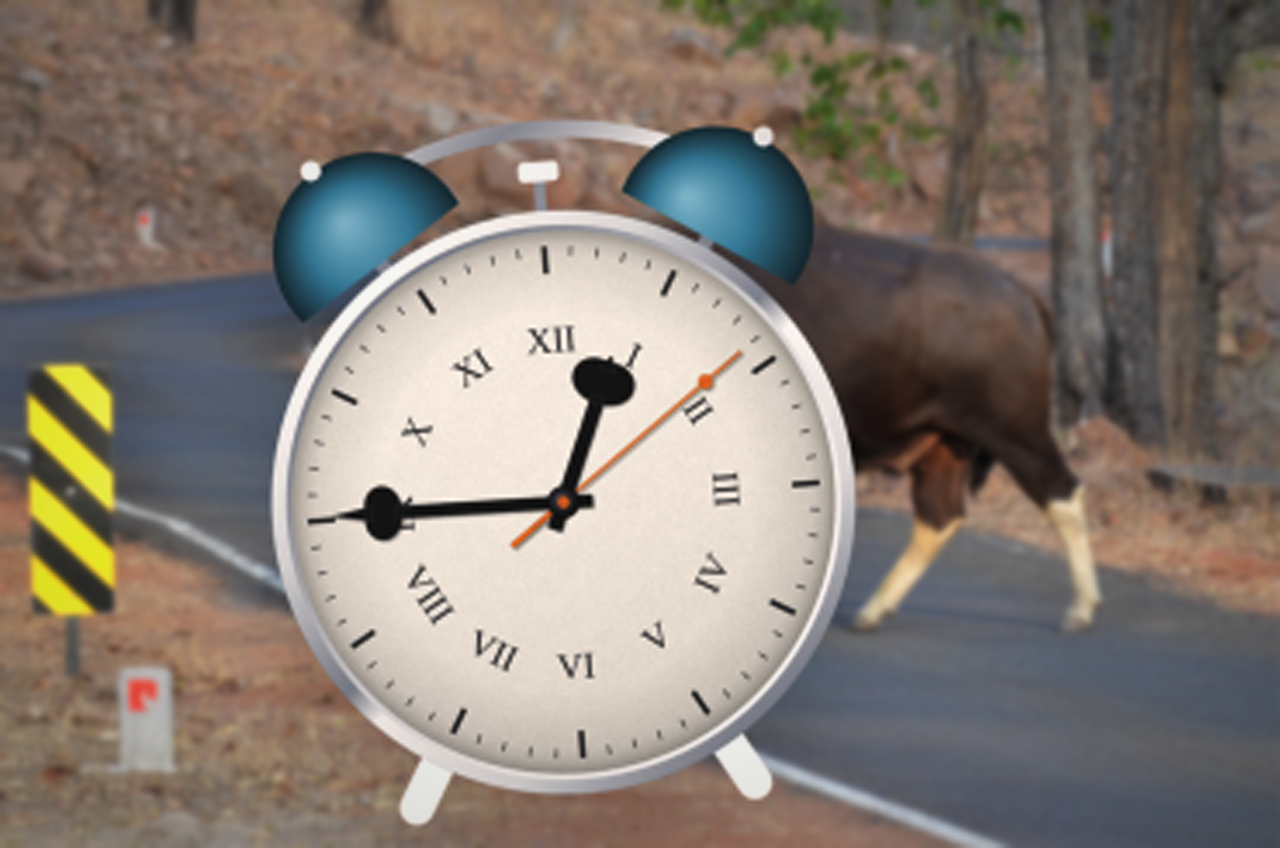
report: 12h45m09s
